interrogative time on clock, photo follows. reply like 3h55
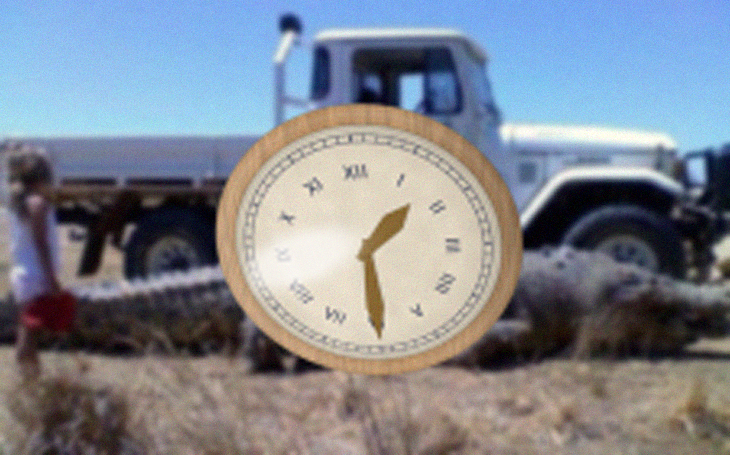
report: 1h30
